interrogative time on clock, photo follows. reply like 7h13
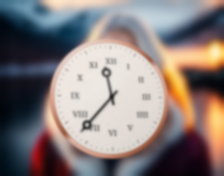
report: 11h37
